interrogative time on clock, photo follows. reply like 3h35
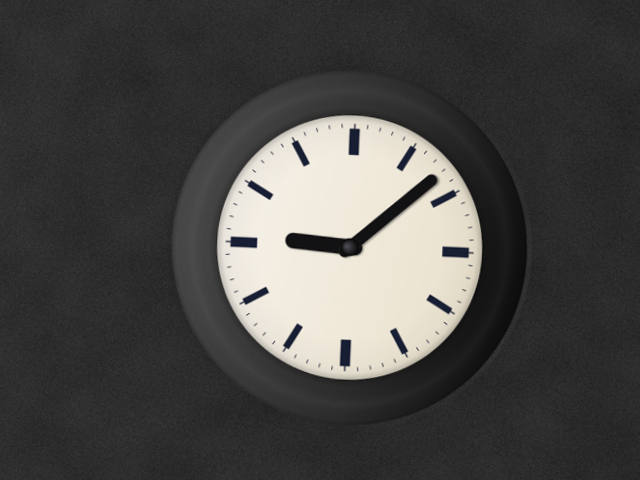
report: 9h08
